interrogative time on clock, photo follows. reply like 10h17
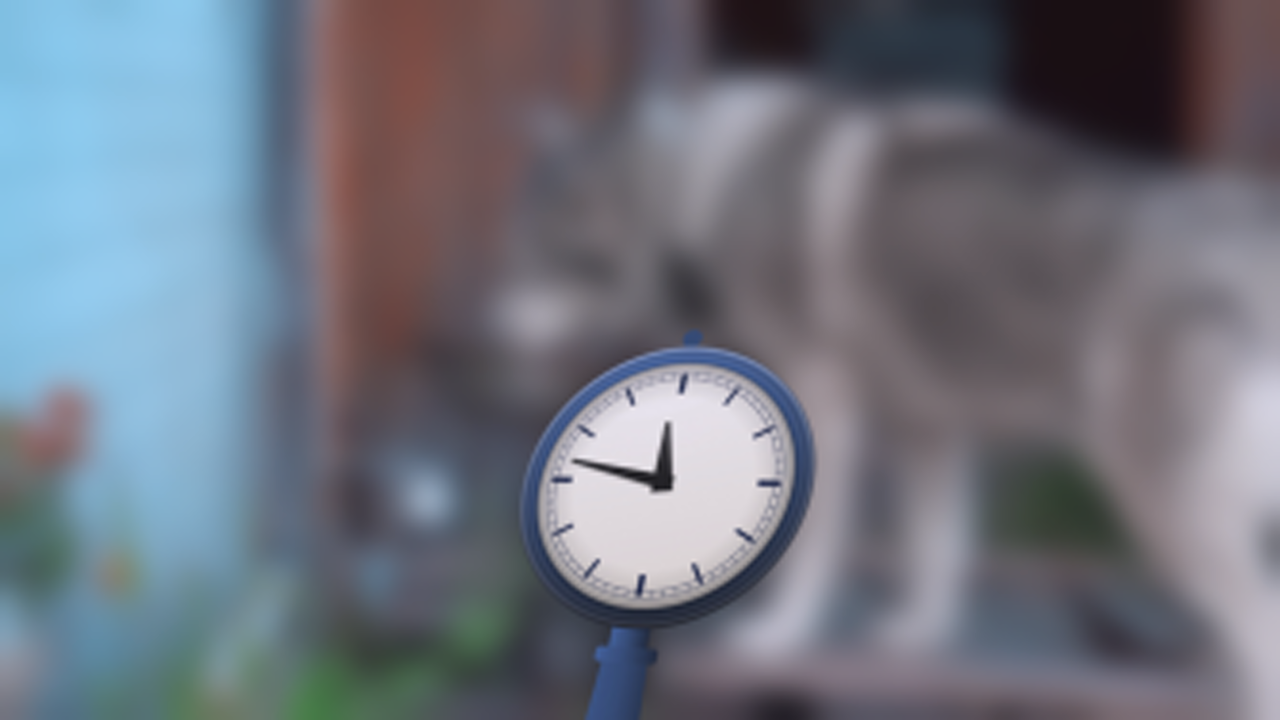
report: 11h47
